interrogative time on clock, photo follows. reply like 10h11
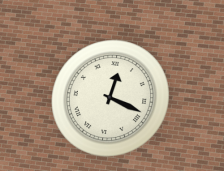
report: 12h18
